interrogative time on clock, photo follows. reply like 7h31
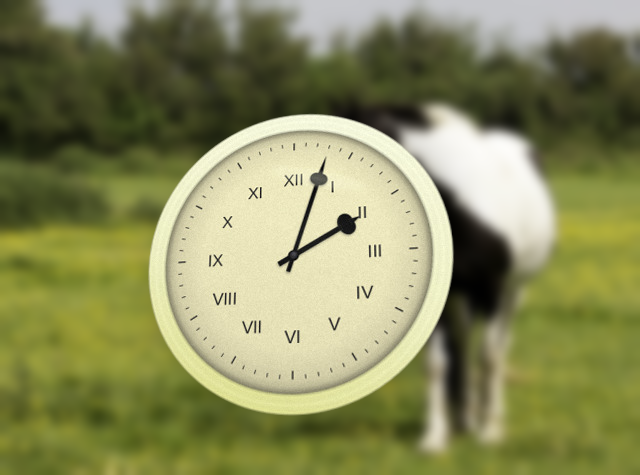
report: 2h03
